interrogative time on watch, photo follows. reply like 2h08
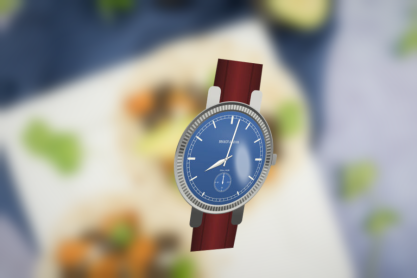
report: 8h02
